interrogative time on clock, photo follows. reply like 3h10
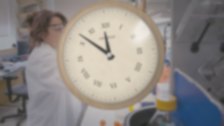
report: 11h52
